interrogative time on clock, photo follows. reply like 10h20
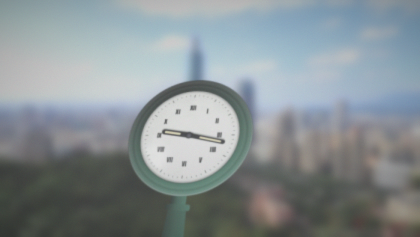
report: 9h17
